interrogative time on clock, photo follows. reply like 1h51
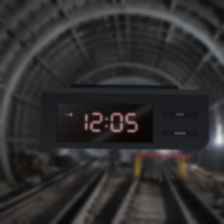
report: 12h05
